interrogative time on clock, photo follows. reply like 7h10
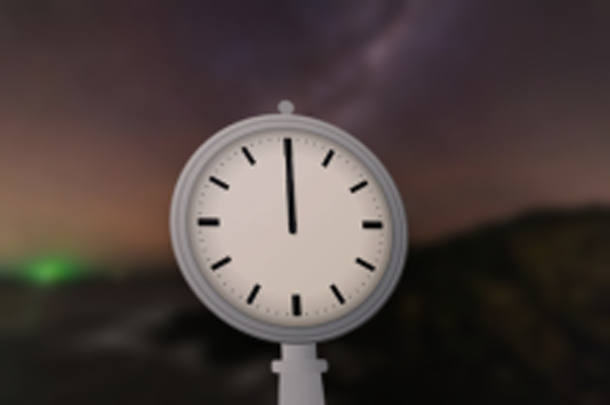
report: 12h00
